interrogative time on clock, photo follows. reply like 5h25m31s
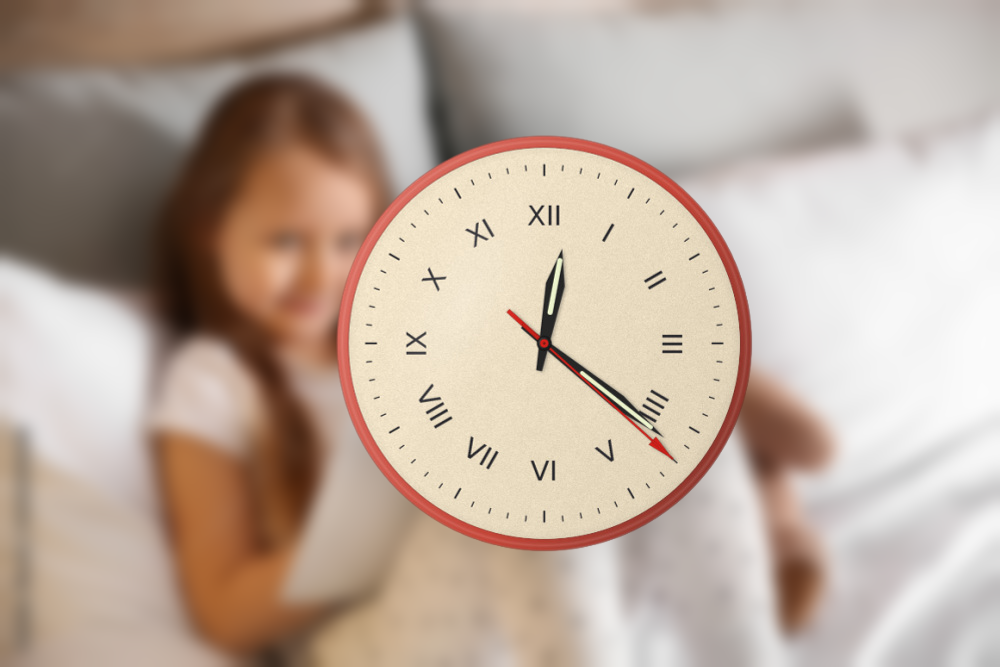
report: 12h21m22s
